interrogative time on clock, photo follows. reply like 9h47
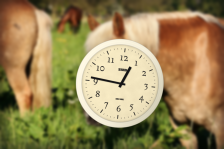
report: 12h46
